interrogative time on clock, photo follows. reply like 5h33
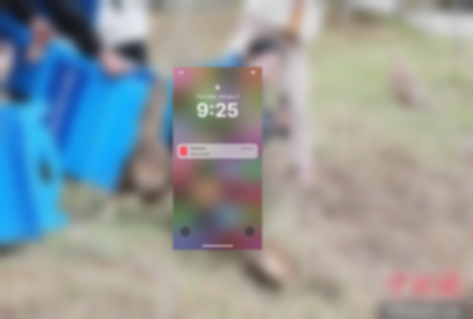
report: 9h25
